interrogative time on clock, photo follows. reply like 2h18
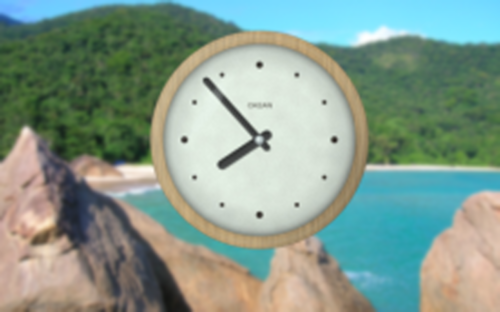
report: 7h53
